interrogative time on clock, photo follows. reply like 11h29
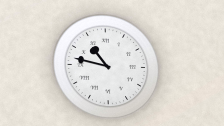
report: 10h47
